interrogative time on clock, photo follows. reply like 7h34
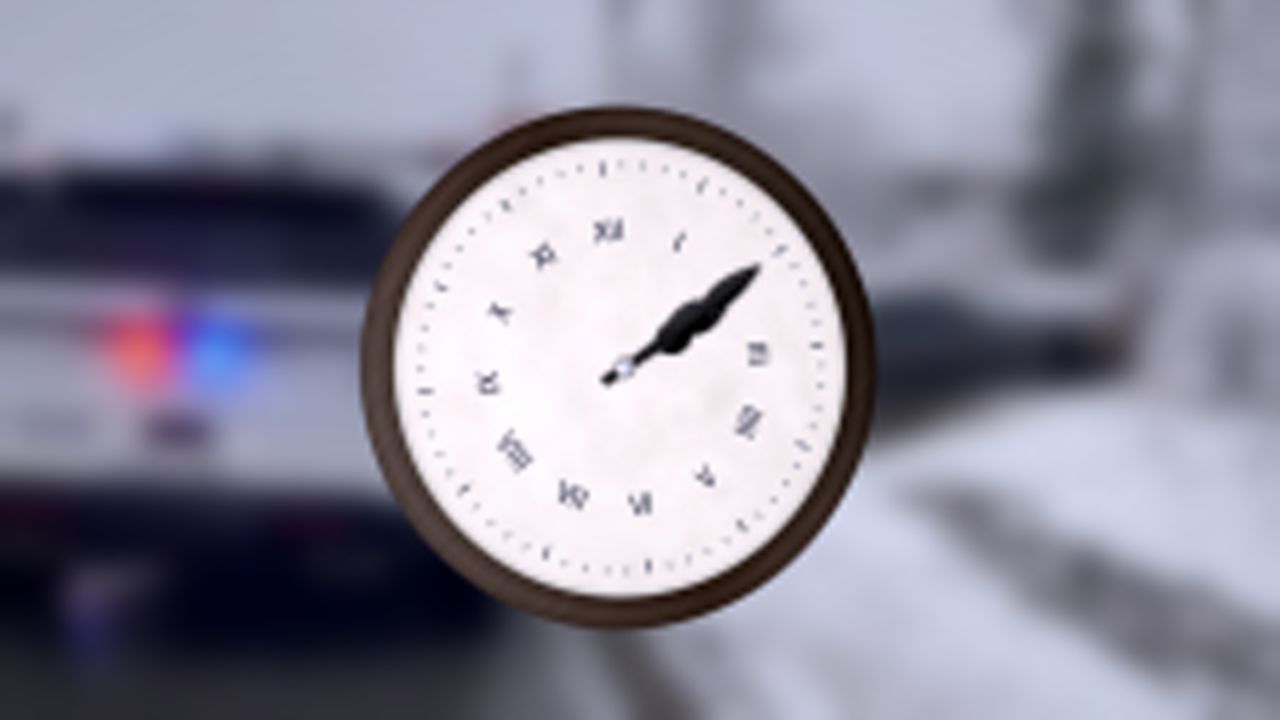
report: 2h10
